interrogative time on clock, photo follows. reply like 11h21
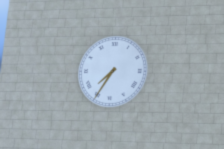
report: 7h35
